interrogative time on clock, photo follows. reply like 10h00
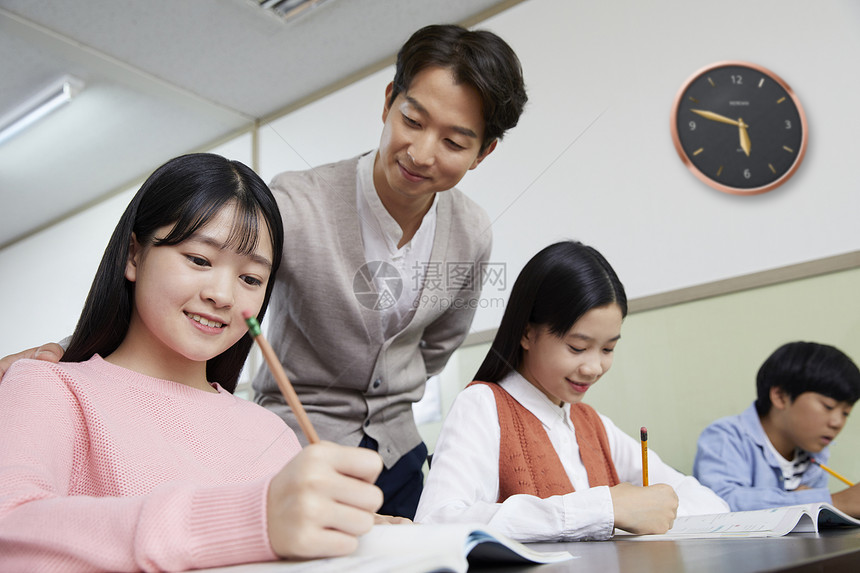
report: 5h48
